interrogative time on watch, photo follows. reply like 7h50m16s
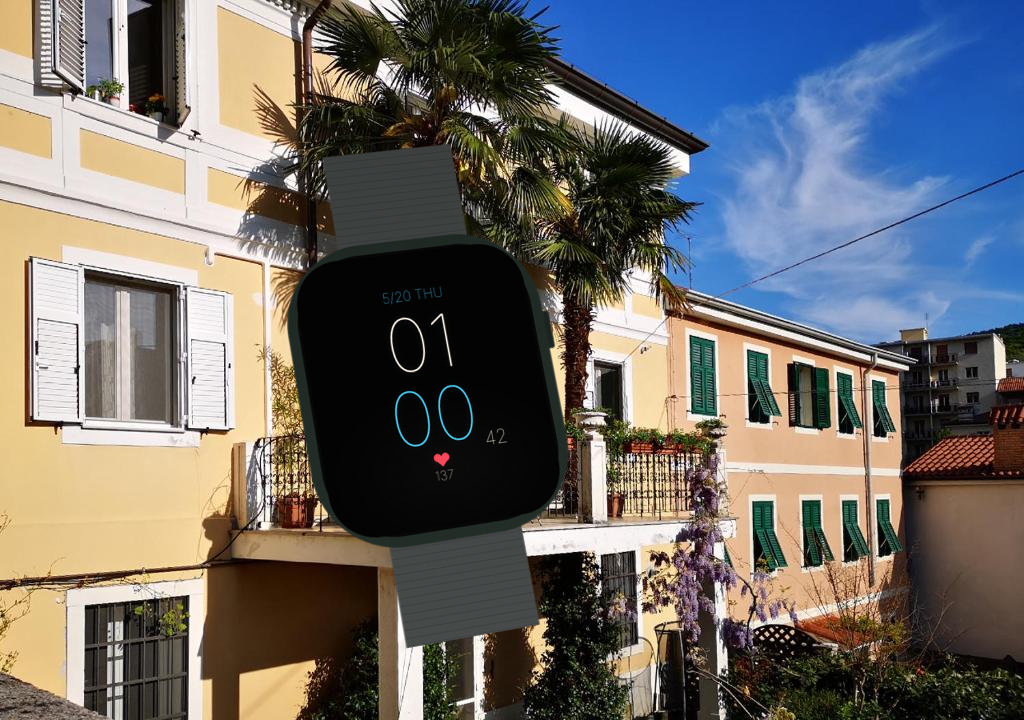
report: 1h00m42s
